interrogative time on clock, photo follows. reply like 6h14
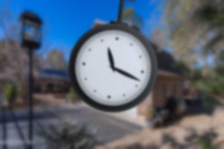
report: 11h18
